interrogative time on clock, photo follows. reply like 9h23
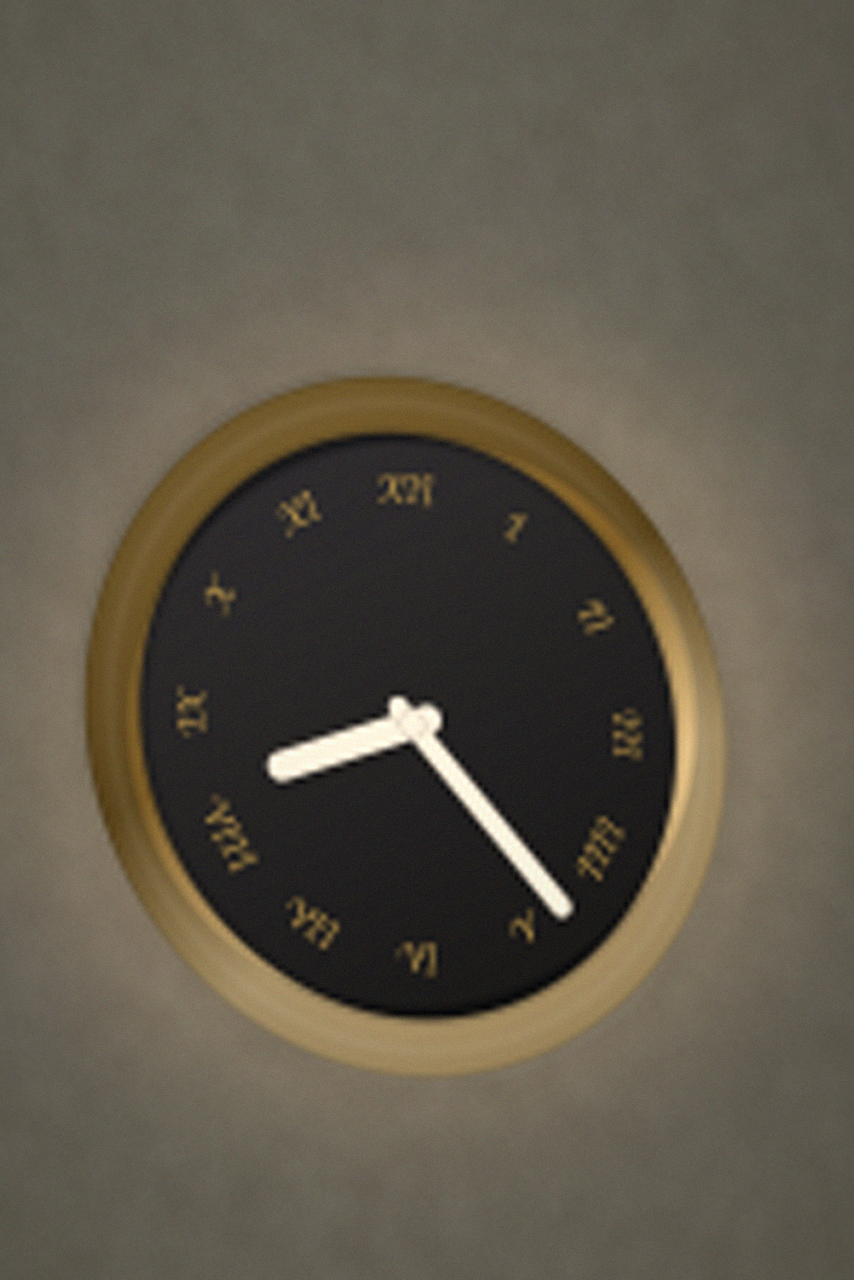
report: 8h23
